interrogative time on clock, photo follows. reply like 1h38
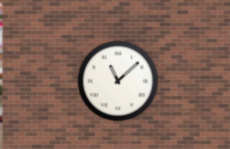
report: 11h08
